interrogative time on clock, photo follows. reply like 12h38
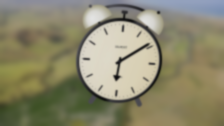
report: 6h09
